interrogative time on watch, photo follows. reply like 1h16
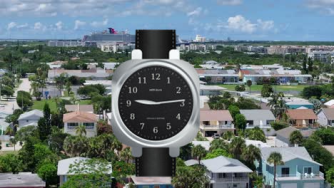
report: 9h14
